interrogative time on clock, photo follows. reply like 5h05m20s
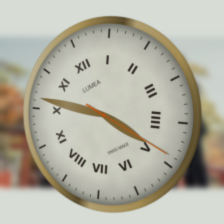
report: 4h51m24s
